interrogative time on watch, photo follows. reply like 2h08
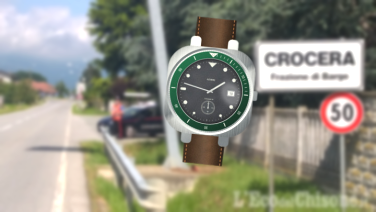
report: 1h47
